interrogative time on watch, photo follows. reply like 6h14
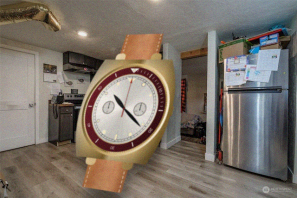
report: 10h21
